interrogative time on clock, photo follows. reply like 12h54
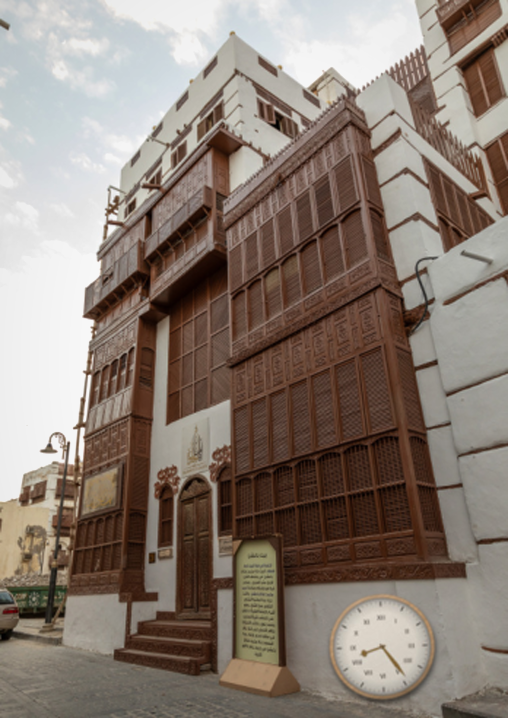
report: 8h24
